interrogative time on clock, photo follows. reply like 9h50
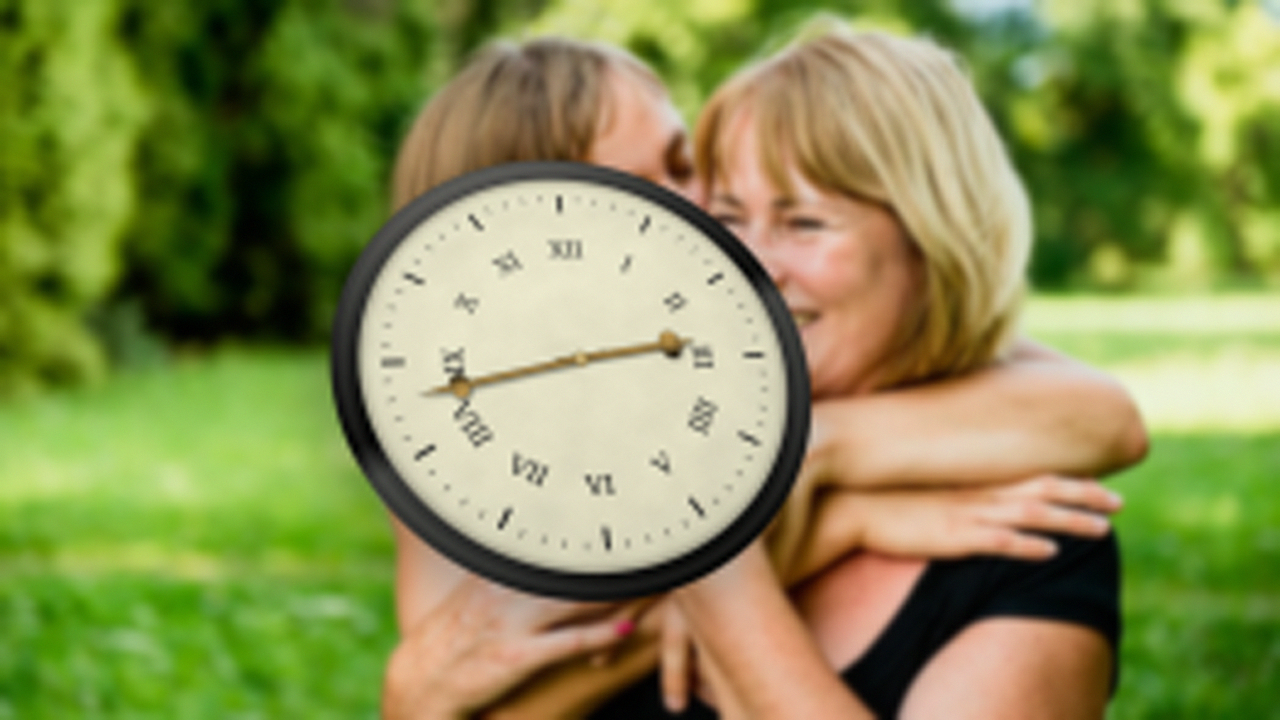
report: 2h43
